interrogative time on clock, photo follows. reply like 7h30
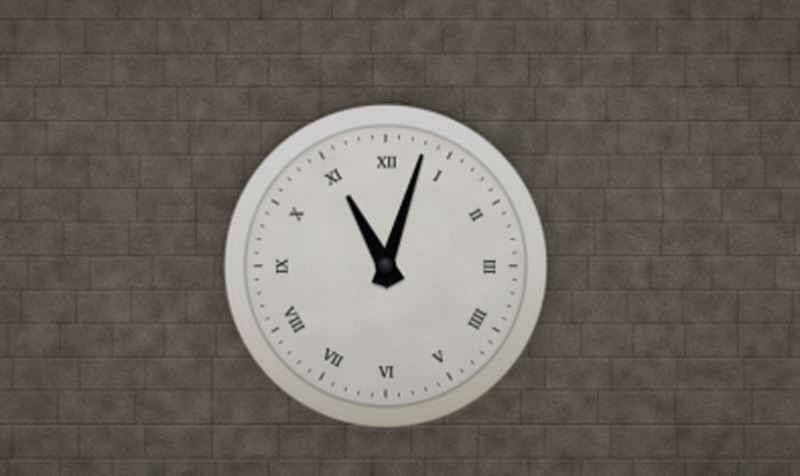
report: 11h03
